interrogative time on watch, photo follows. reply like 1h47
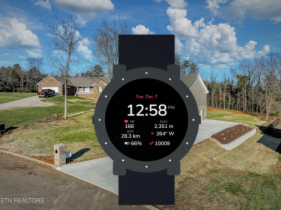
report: 12h58
